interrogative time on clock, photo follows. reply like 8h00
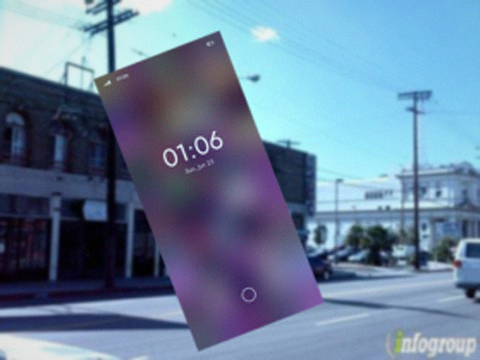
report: 1h06
